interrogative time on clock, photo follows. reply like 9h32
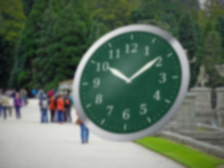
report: 10h09
